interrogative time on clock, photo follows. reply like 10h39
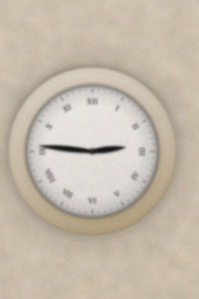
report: 2h46
